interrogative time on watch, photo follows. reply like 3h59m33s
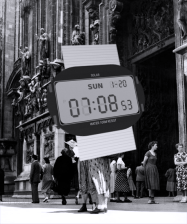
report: 7h08m53s
